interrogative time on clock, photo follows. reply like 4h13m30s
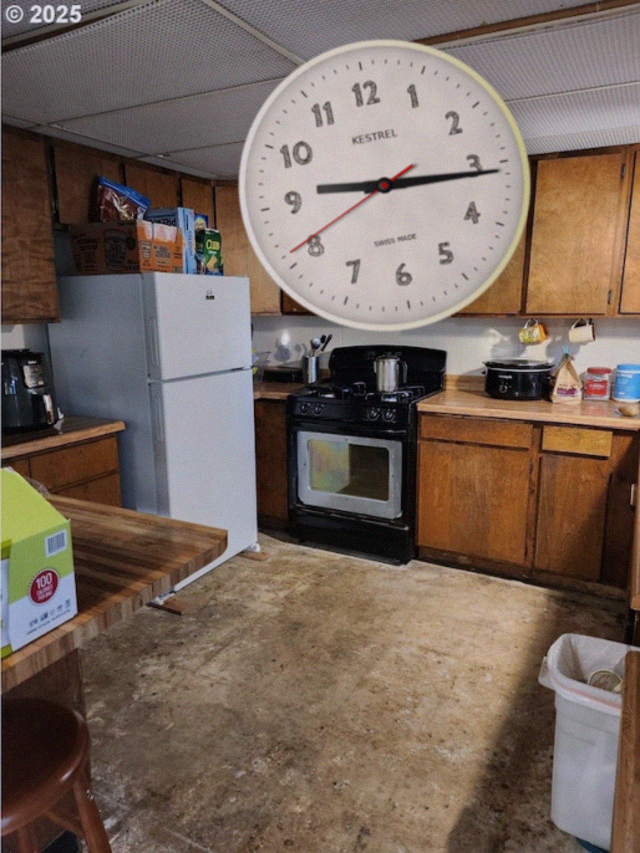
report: 9h15m41s
